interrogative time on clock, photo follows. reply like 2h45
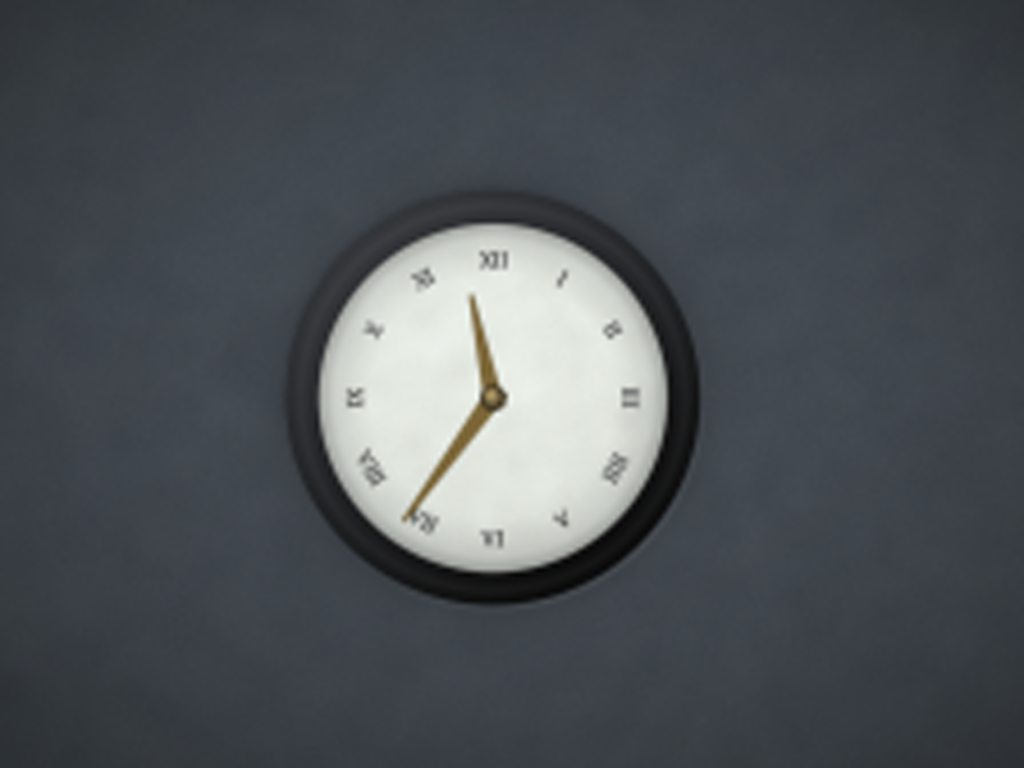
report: 11h36
